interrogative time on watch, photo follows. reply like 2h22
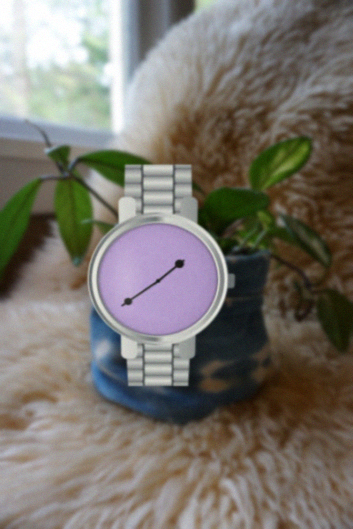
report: 1h39
